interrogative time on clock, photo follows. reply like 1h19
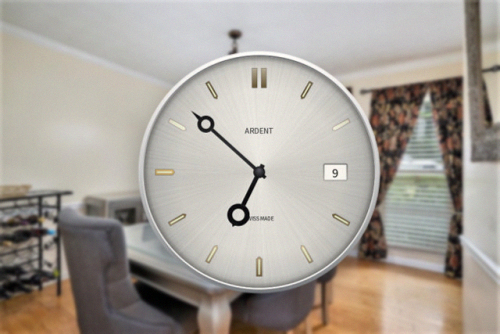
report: 6h52
